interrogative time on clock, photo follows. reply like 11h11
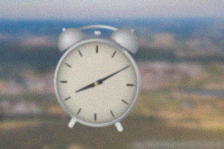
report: 8h10
